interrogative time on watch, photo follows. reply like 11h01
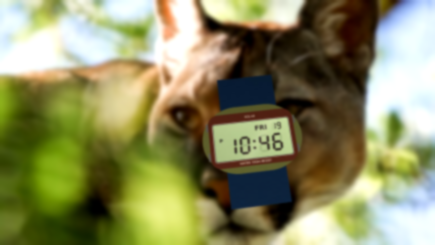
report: 10h46
